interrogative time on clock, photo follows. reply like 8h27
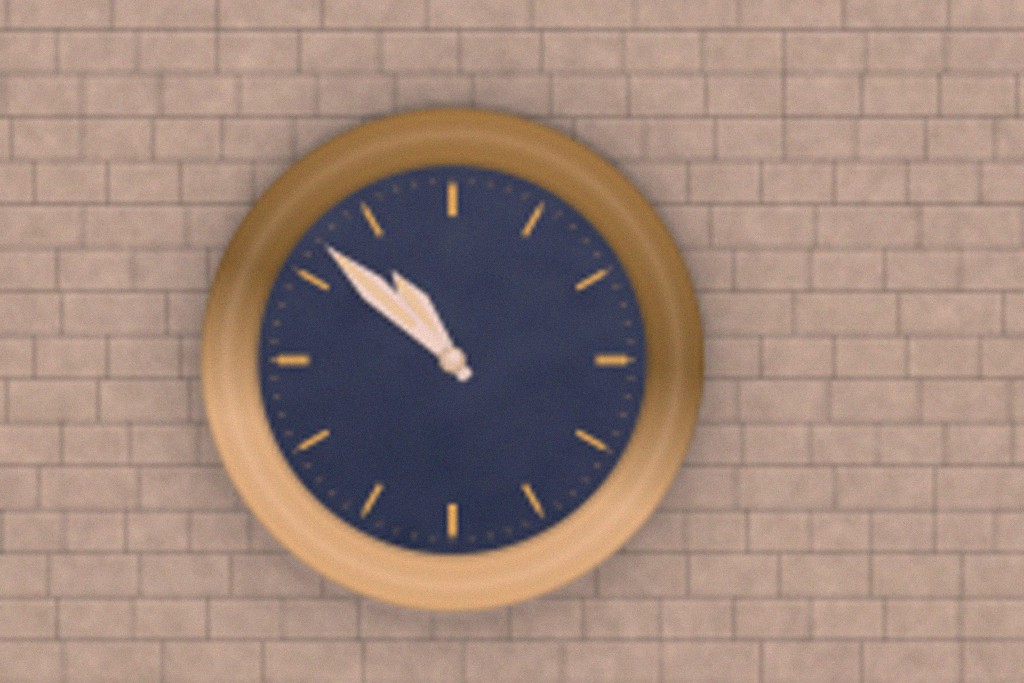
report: 10h52
